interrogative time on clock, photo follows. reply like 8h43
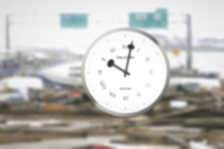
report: 10h02
